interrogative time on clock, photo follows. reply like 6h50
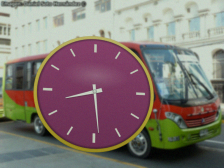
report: 8h29
